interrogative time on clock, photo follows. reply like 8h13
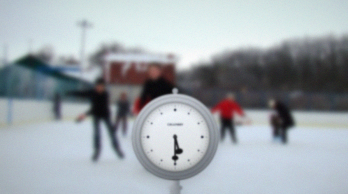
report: 5h30
